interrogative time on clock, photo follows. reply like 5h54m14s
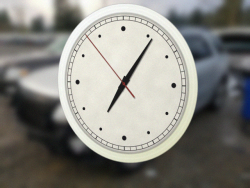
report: 7h05m53s
